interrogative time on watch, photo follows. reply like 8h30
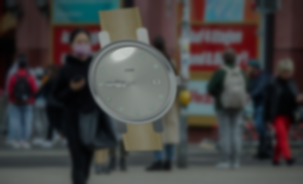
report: 8h45
